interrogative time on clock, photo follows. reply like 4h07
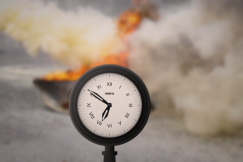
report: 6h51
